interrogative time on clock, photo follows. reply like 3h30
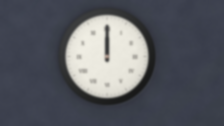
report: 12h00
